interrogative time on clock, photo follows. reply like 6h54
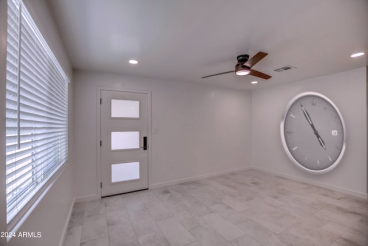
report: 4h55
